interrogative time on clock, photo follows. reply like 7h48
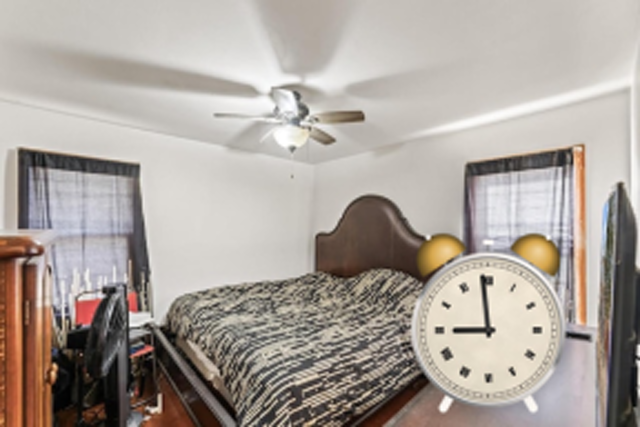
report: 8h59
